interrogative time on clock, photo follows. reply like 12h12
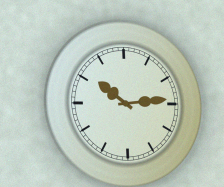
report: 10h14
